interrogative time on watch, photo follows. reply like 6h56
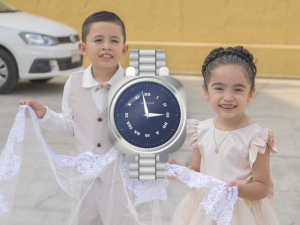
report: 2h58
